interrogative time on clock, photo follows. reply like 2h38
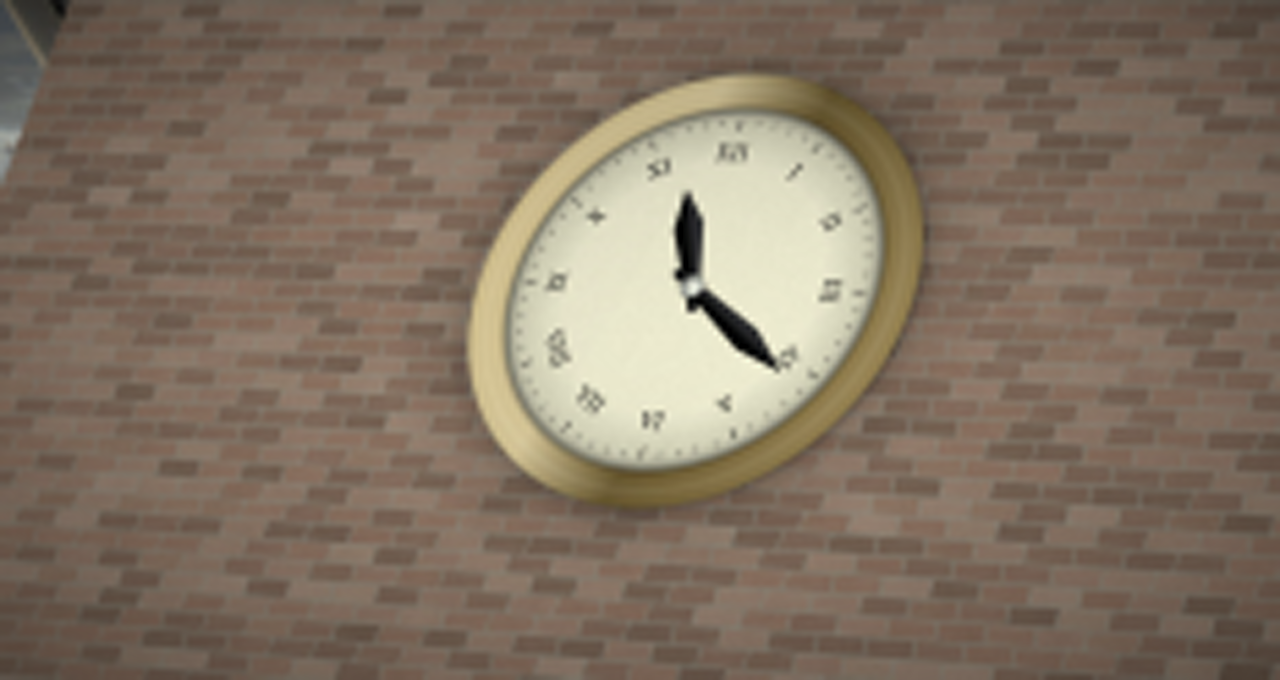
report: 11h21
